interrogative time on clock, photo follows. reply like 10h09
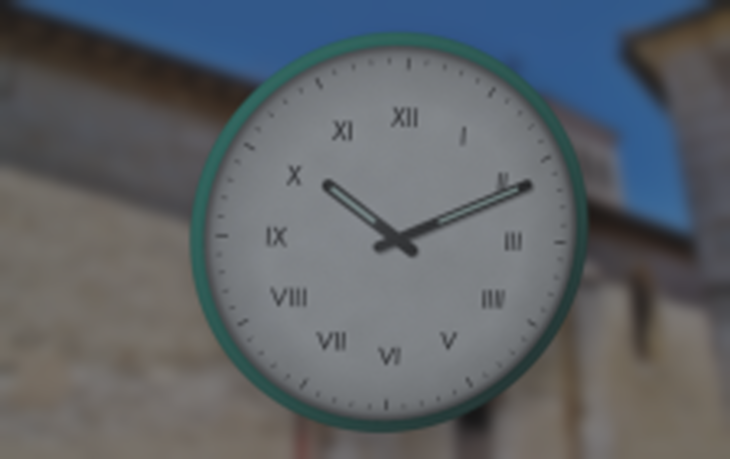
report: 10h11
